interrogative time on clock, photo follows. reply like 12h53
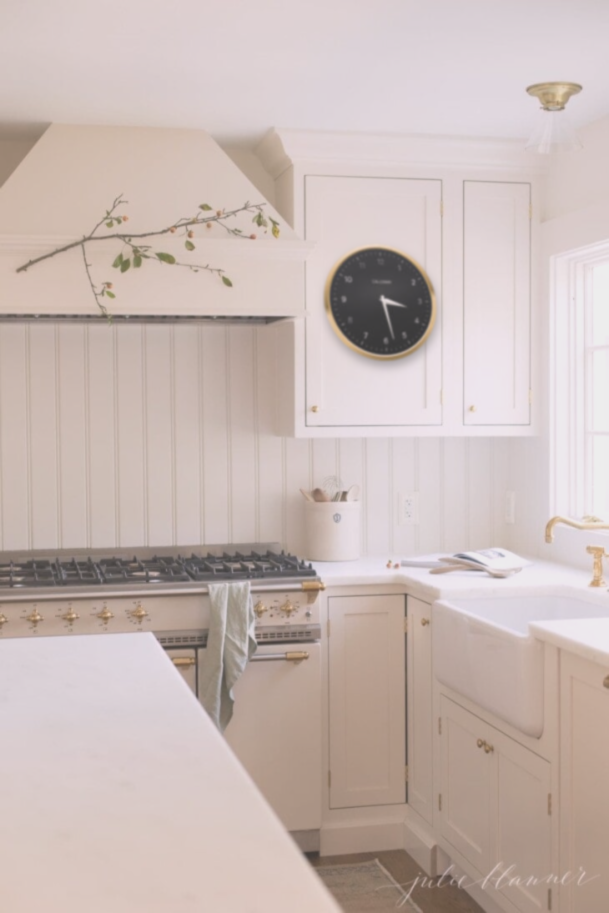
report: 3h28
